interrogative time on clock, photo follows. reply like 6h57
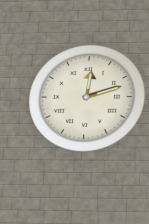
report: 12h12
